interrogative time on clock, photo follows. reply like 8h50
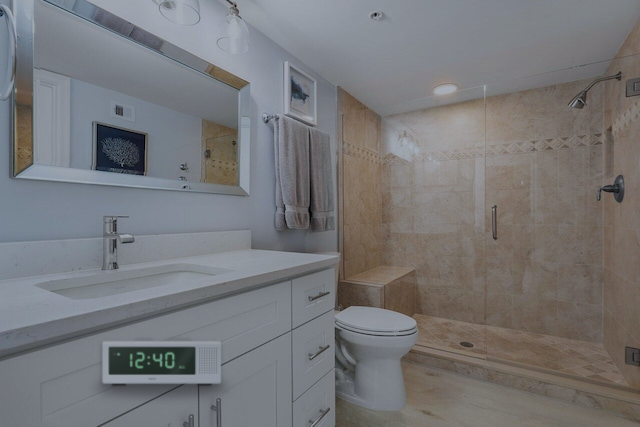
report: 12h40
